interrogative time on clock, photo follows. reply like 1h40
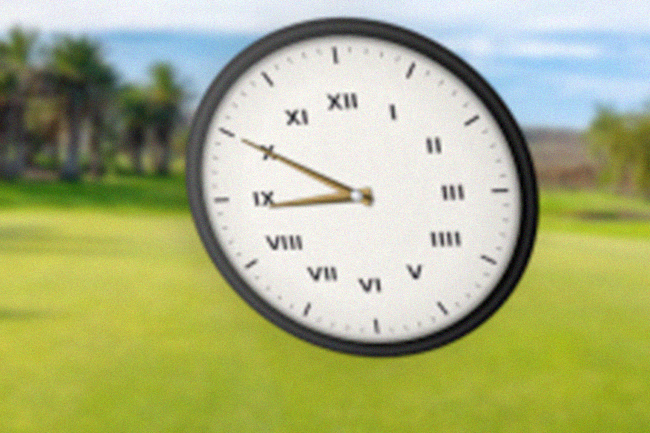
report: 8h50
